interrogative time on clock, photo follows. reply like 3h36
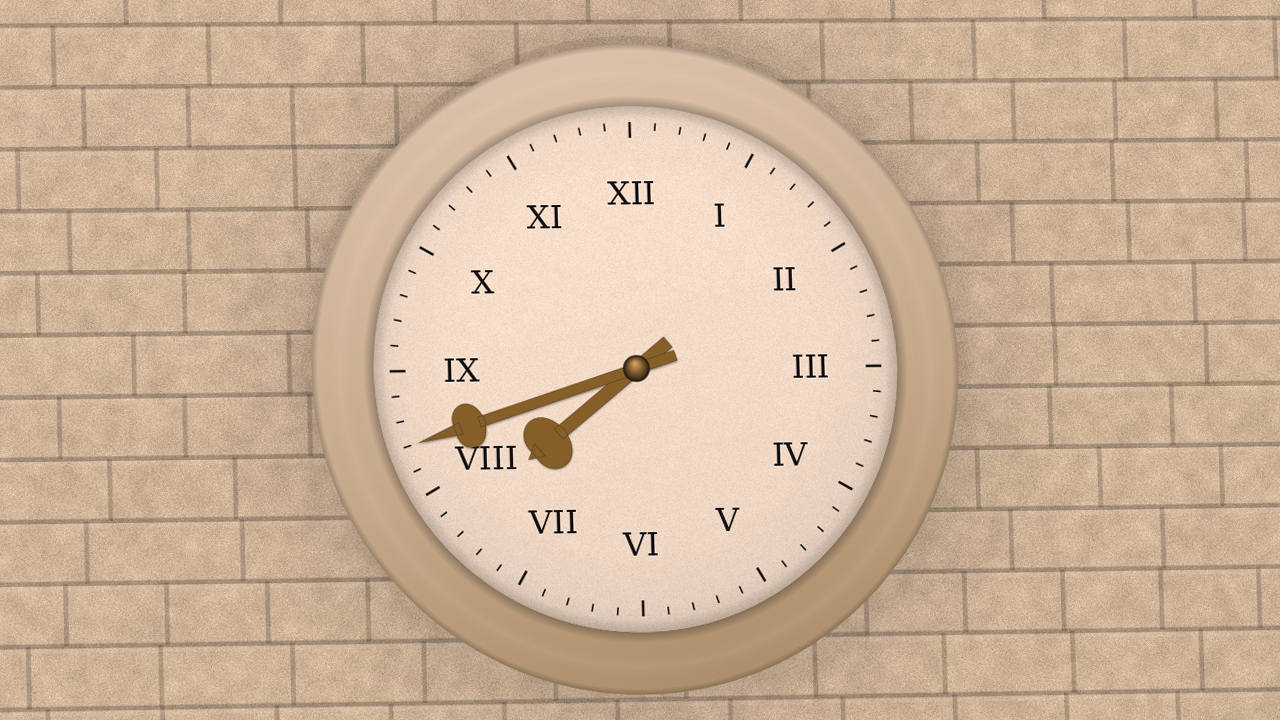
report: 7h42
